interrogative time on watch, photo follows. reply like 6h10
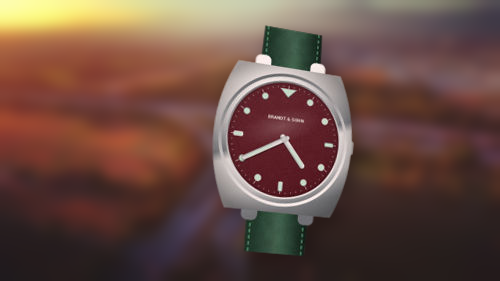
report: 4h40
